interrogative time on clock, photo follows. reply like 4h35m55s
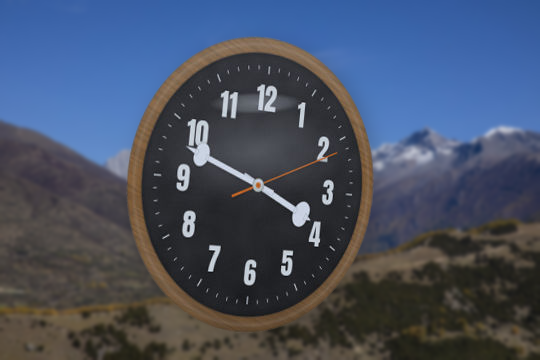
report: 3h48m11s
